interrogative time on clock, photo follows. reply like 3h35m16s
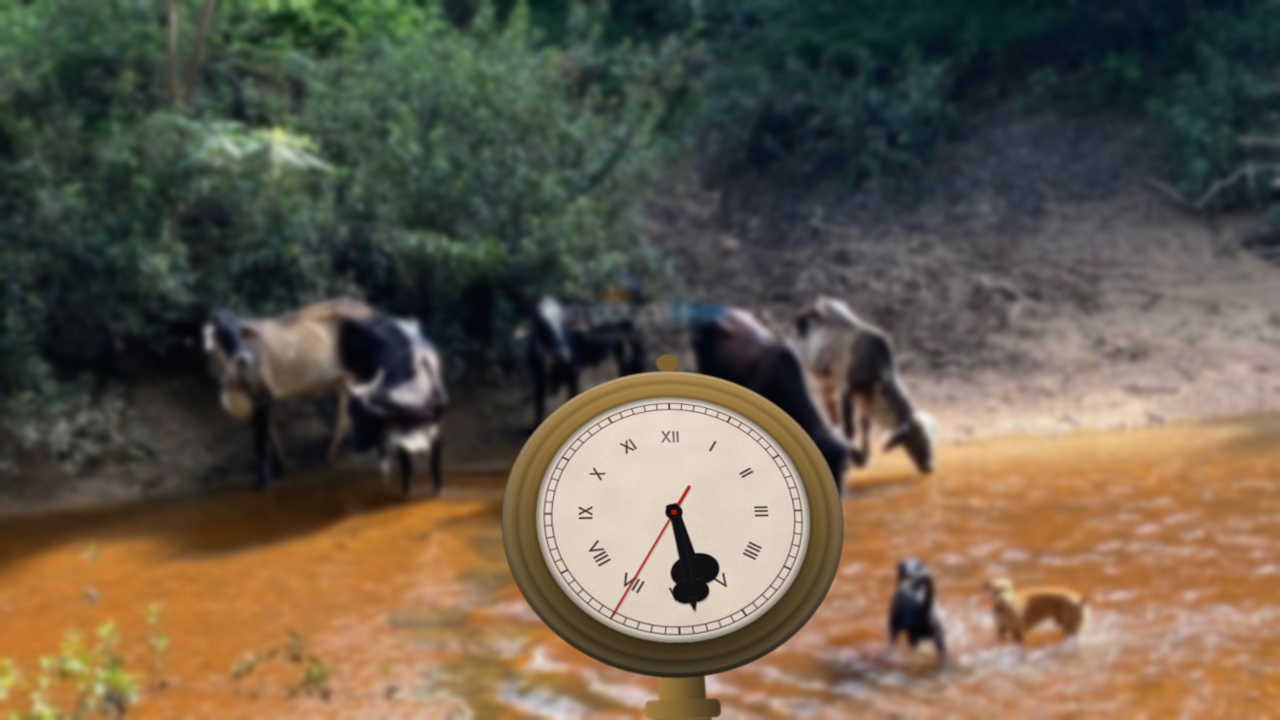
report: 5h28m35s
